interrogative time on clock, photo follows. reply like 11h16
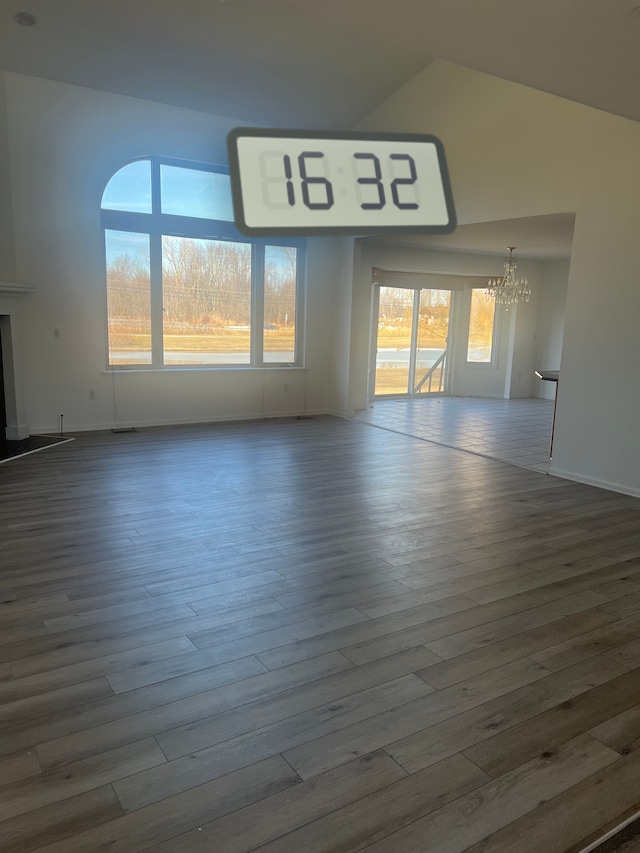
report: 16h32
